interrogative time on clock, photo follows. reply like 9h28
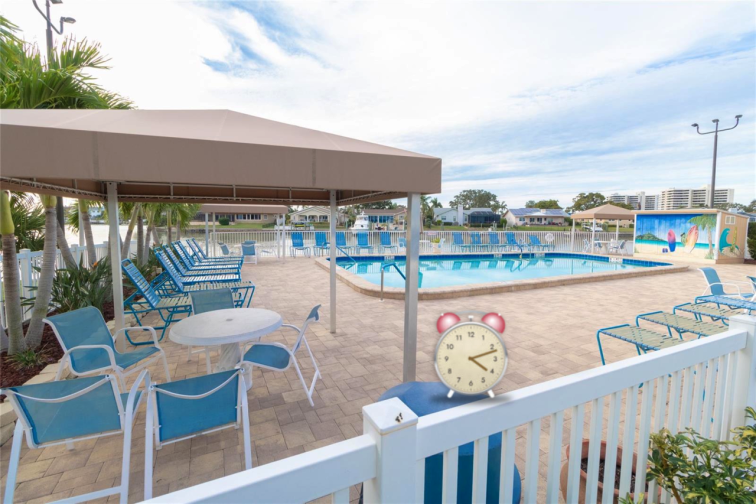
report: 4h12
